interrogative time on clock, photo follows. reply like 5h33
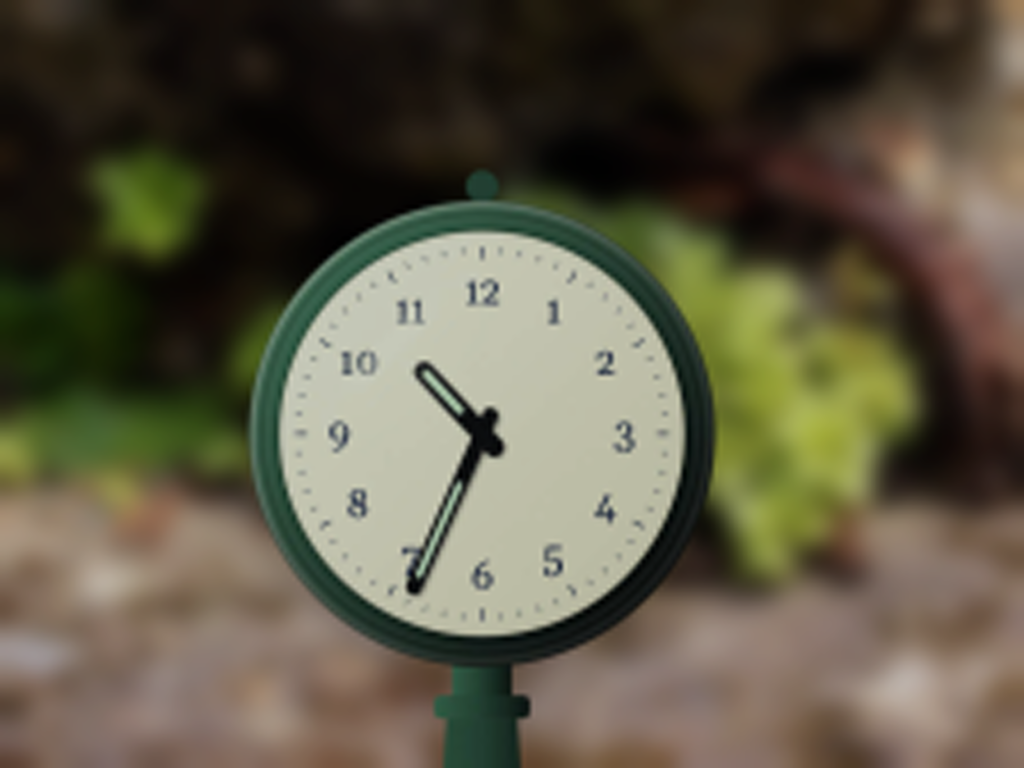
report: 10h34
